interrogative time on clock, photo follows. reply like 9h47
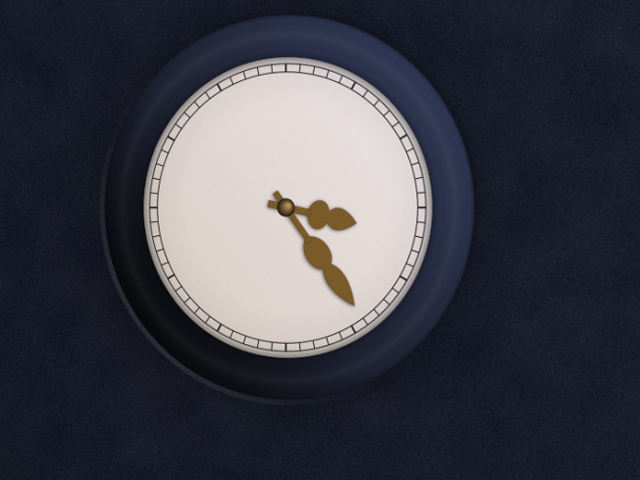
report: 3h24
